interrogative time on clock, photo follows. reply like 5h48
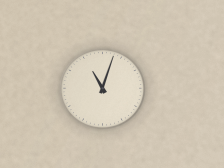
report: 11h03
